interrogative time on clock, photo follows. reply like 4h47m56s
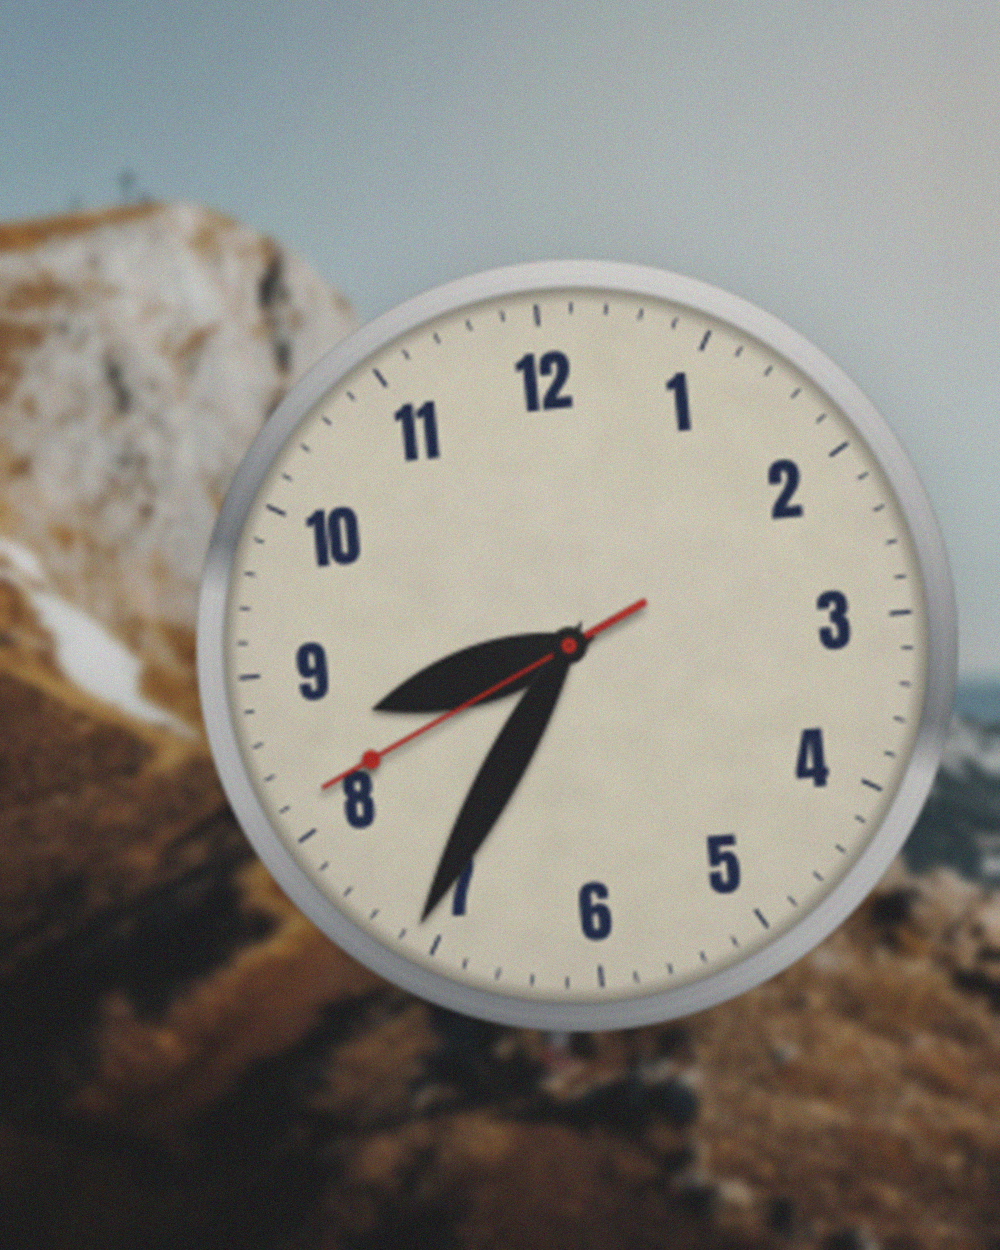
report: 8h35m41s
